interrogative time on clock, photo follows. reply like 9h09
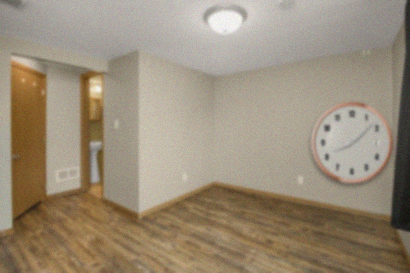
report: 8h08
